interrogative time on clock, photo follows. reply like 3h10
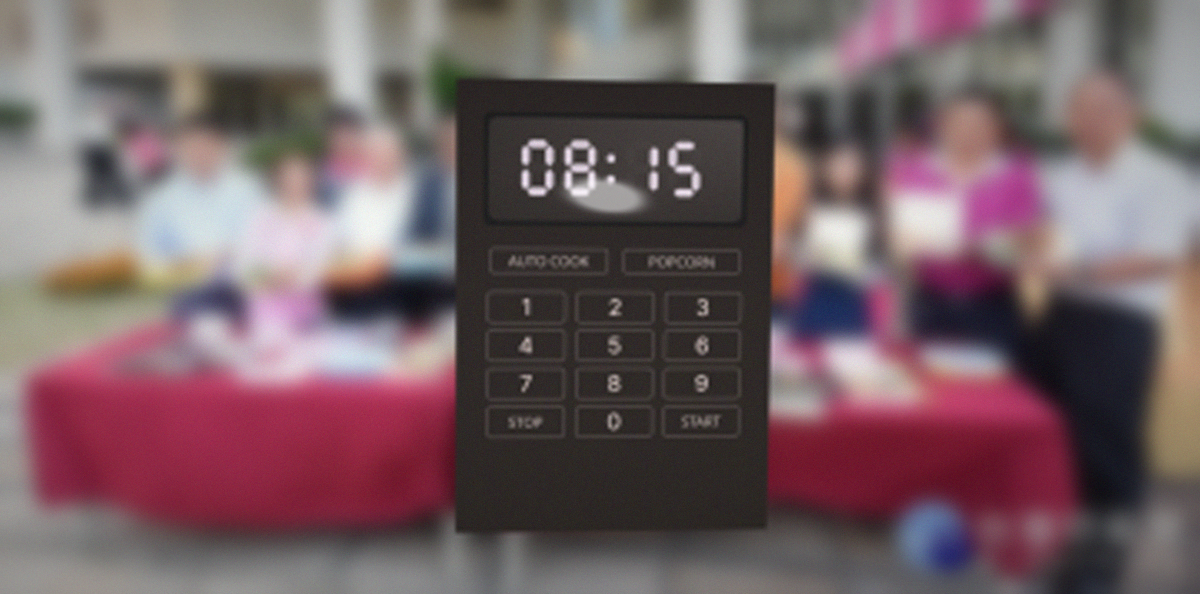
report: 8h15
